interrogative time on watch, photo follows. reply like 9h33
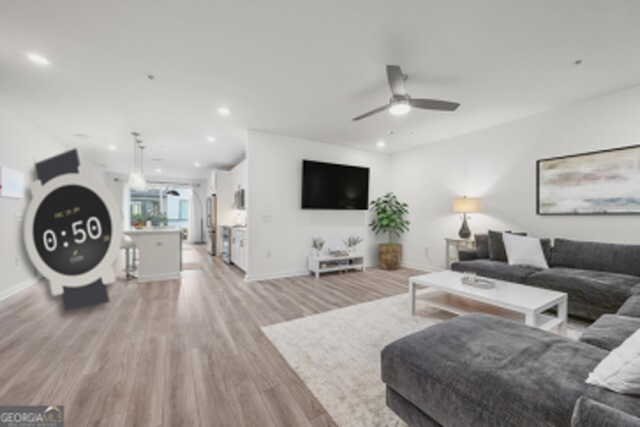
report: 0h50
